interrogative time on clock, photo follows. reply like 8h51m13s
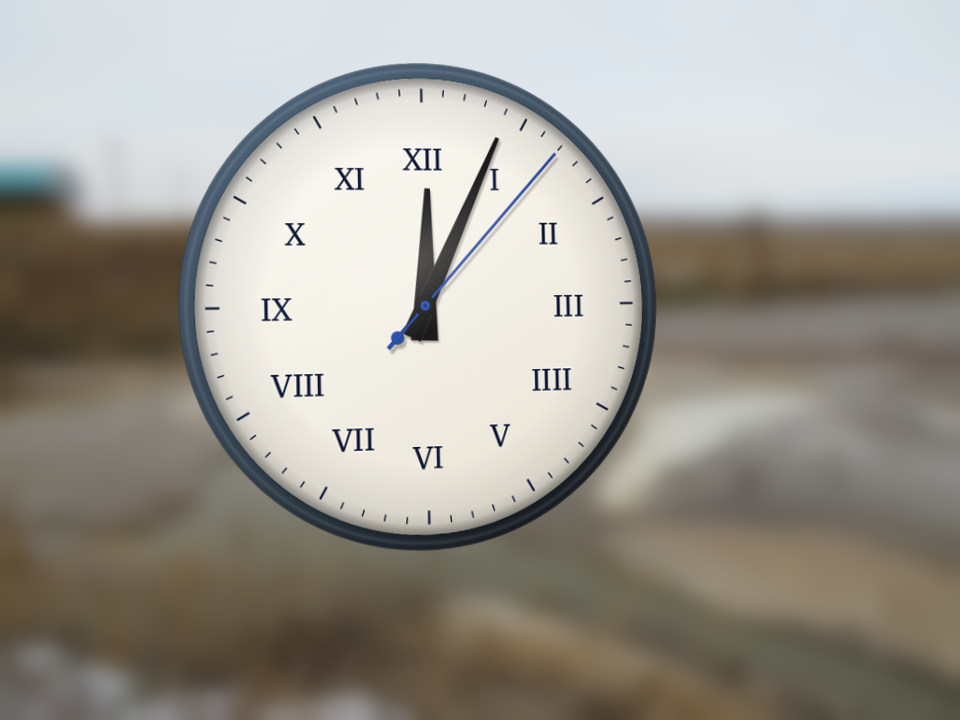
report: 12h04m07s
